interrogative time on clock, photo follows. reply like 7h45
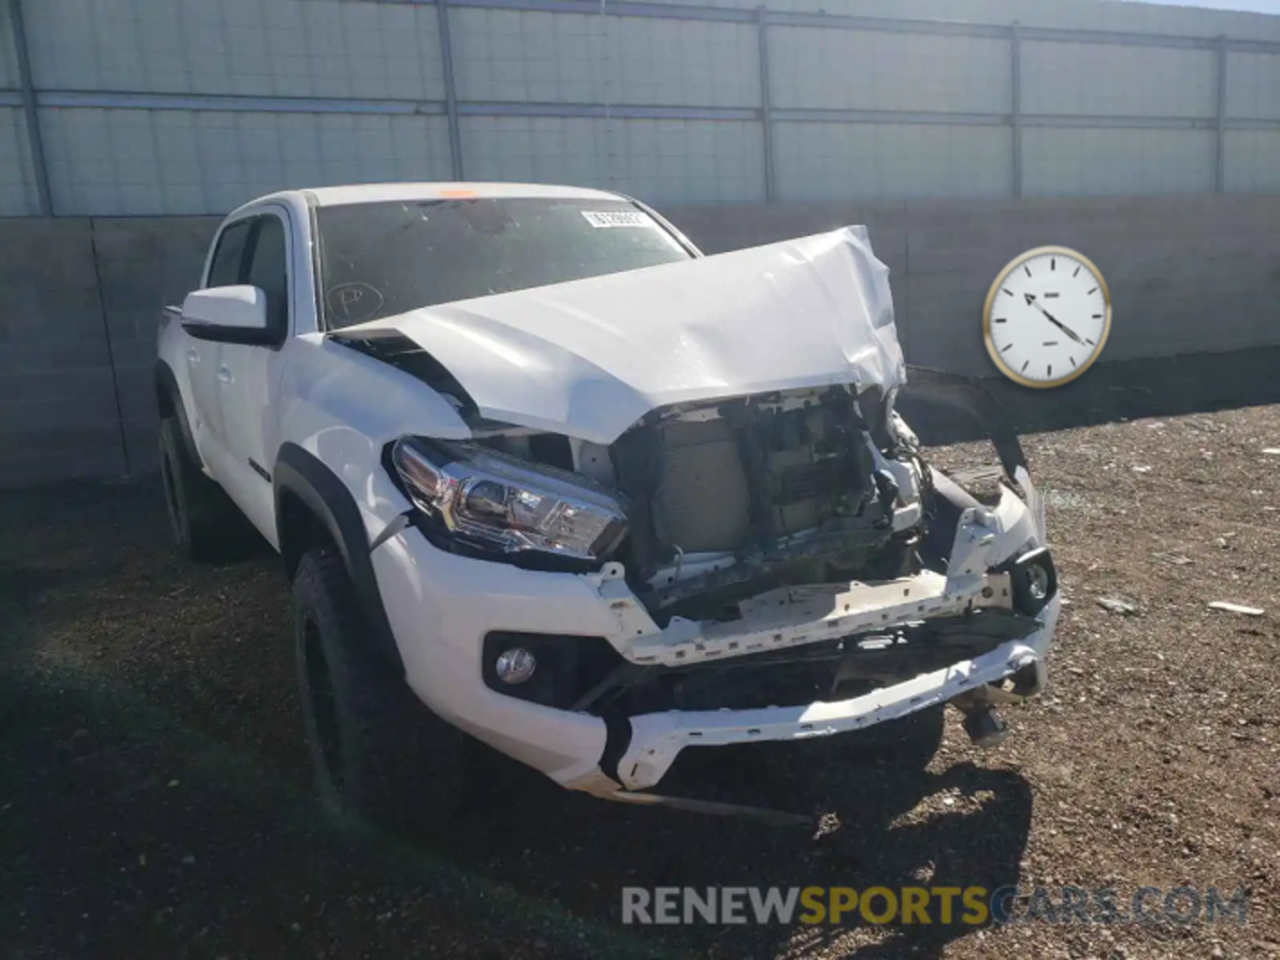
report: 10h21
